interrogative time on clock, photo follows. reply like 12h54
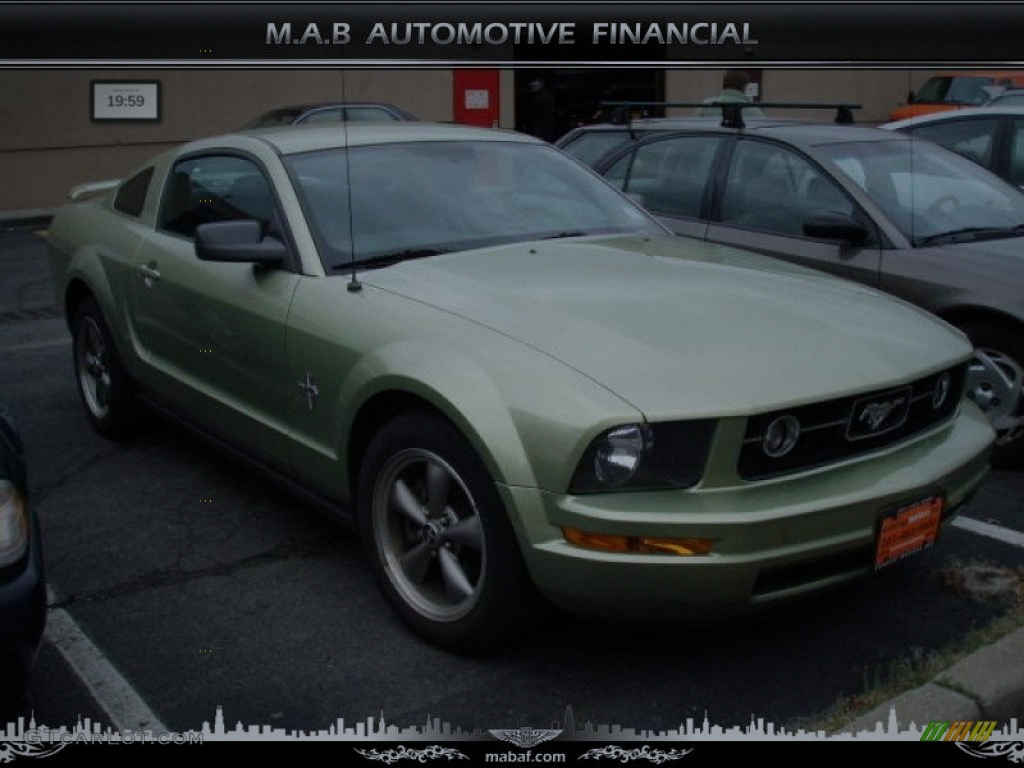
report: 19h59
